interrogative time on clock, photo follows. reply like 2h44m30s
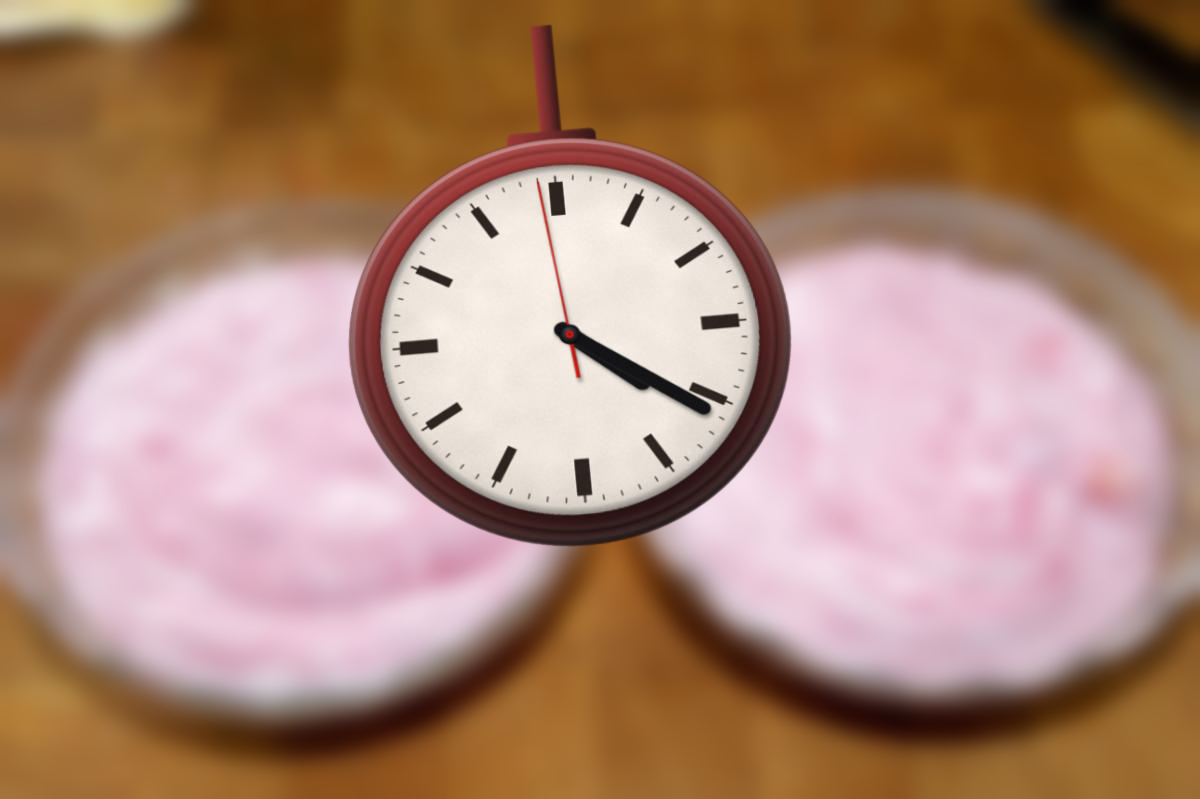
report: 4h20m59s
